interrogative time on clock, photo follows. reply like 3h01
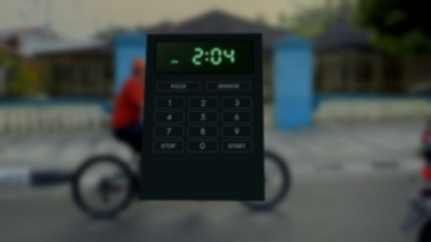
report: 2h04
